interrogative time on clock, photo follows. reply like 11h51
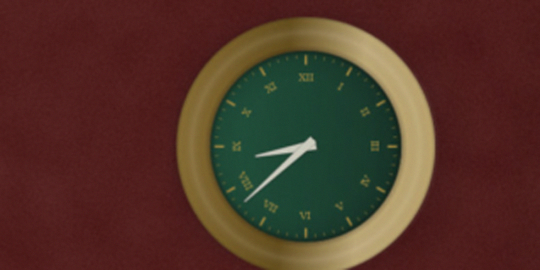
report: 8h38
